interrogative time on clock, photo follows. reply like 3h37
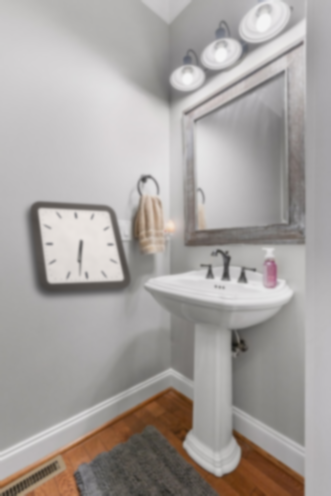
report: 6h32
